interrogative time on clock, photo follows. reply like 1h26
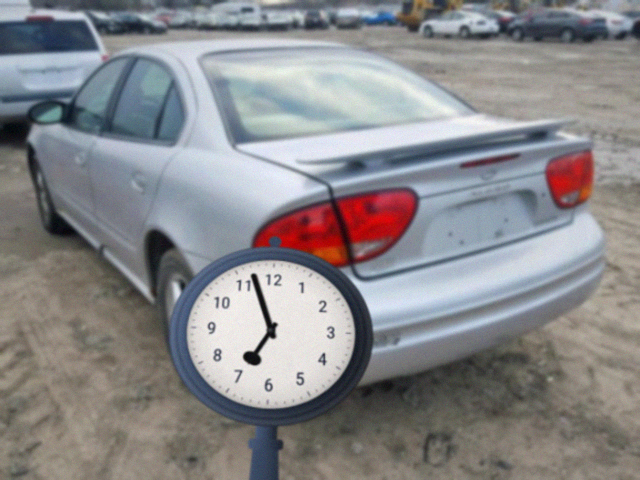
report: 6h57
